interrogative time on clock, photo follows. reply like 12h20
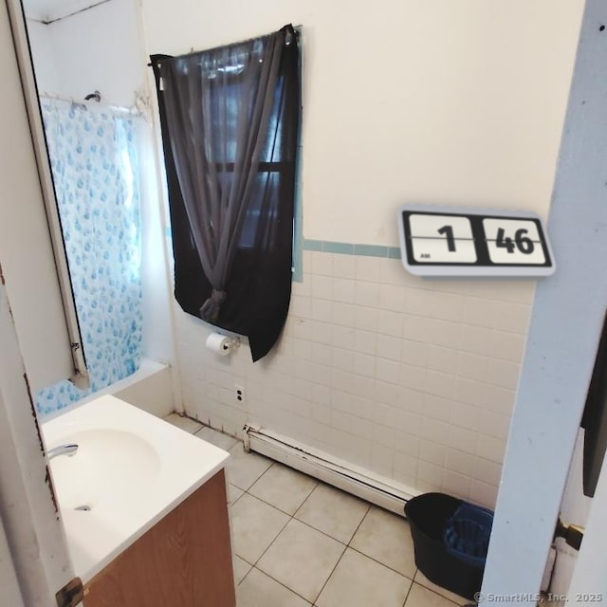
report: 1h46
